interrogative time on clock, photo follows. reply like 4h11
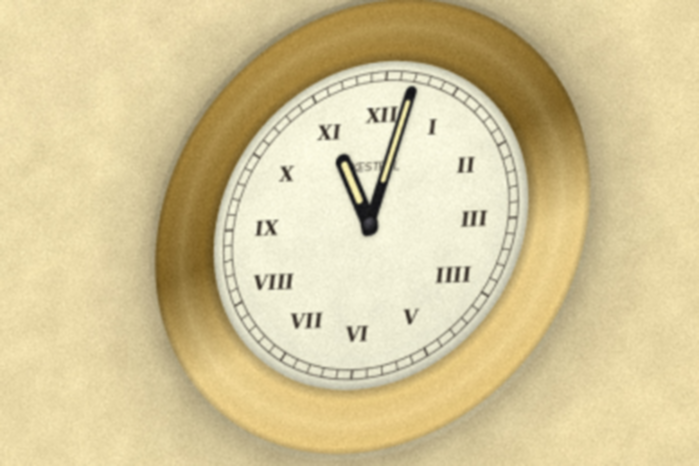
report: 11h02
